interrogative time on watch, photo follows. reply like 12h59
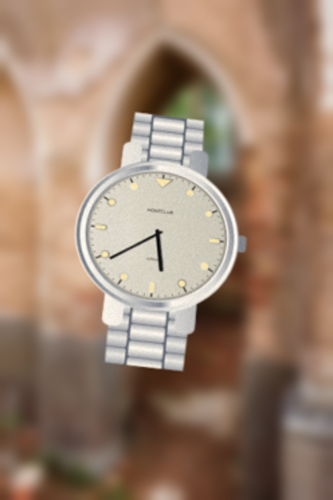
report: 5h39
